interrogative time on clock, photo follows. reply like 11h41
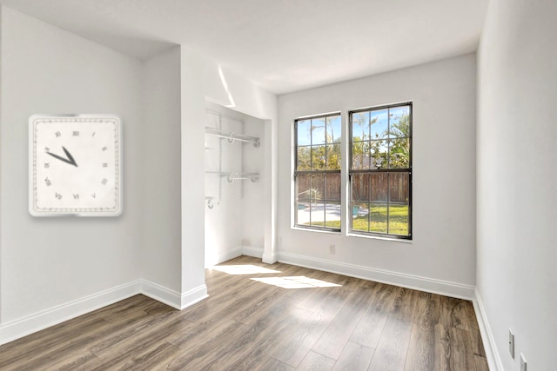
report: 10h49
